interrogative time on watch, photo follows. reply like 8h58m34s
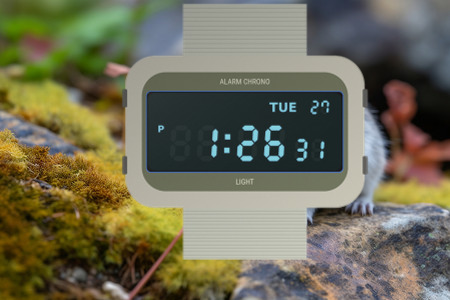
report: 1h26m31s
